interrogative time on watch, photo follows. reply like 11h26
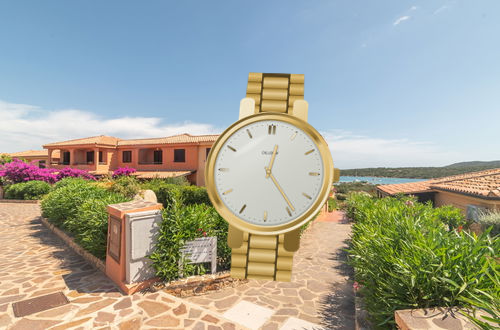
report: 12h24
